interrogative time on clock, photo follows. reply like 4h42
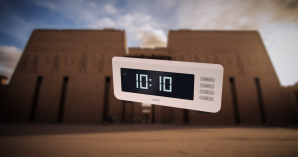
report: 10h10
